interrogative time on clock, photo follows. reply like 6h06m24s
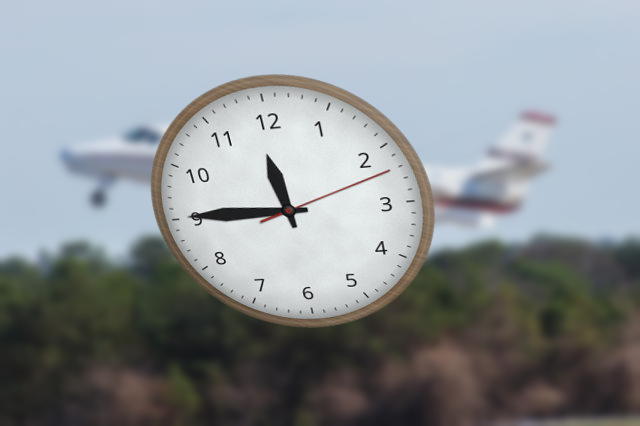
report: 11h45m12s
